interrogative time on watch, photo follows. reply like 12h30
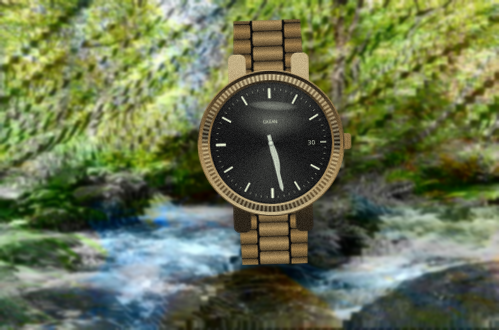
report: 5h28
